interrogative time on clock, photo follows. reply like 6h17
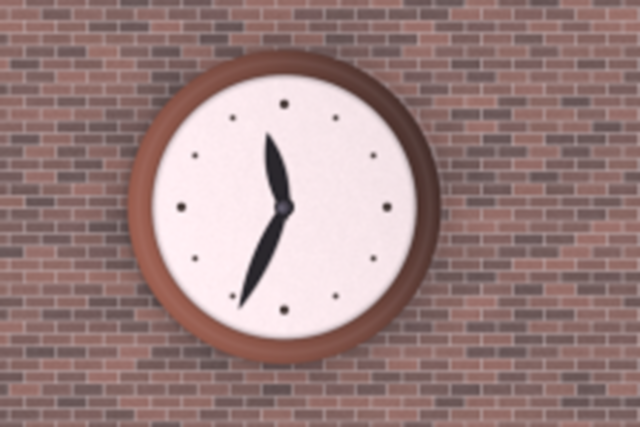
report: 11h34
